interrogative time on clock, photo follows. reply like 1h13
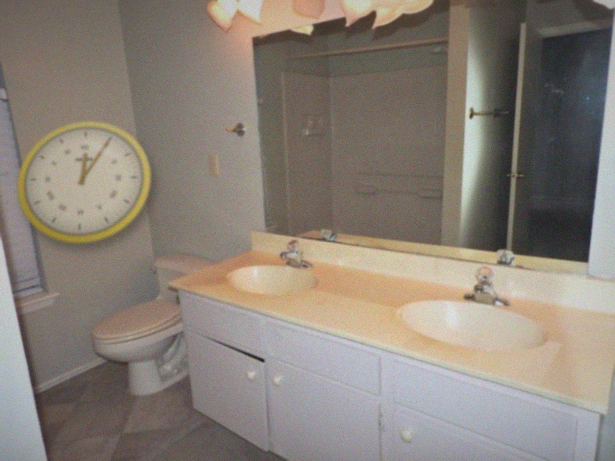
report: 12h05
